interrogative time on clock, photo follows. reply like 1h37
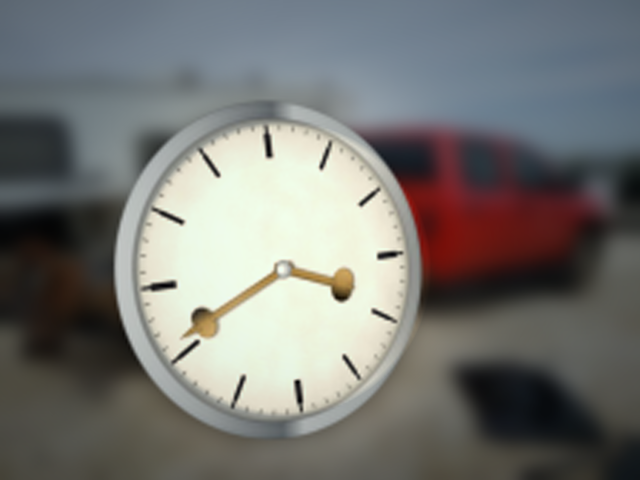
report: 3h41
